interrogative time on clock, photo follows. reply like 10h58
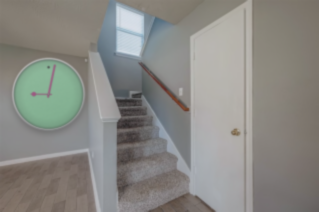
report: 9h02
